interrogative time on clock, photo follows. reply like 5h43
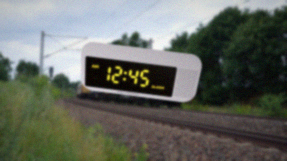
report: 12h45
